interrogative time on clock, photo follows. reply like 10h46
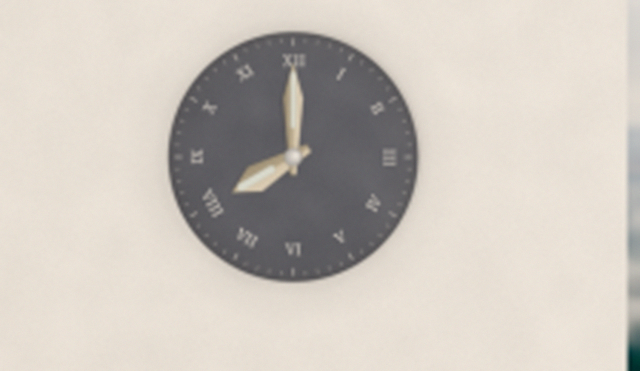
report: 8h00
